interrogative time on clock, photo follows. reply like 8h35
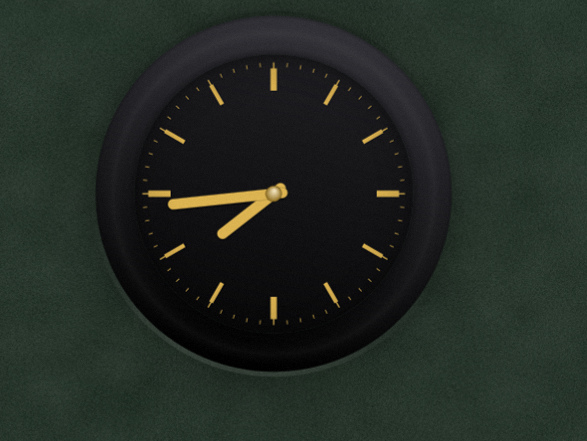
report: 7h44
